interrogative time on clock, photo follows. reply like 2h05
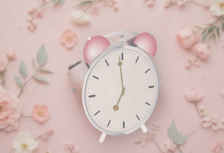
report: 6h59
